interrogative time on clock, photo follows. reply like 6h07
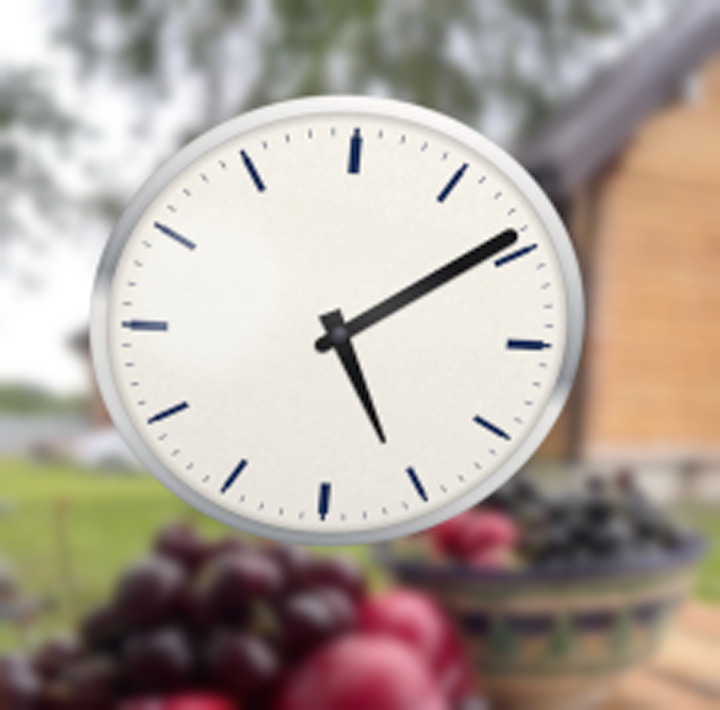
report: 5h09
